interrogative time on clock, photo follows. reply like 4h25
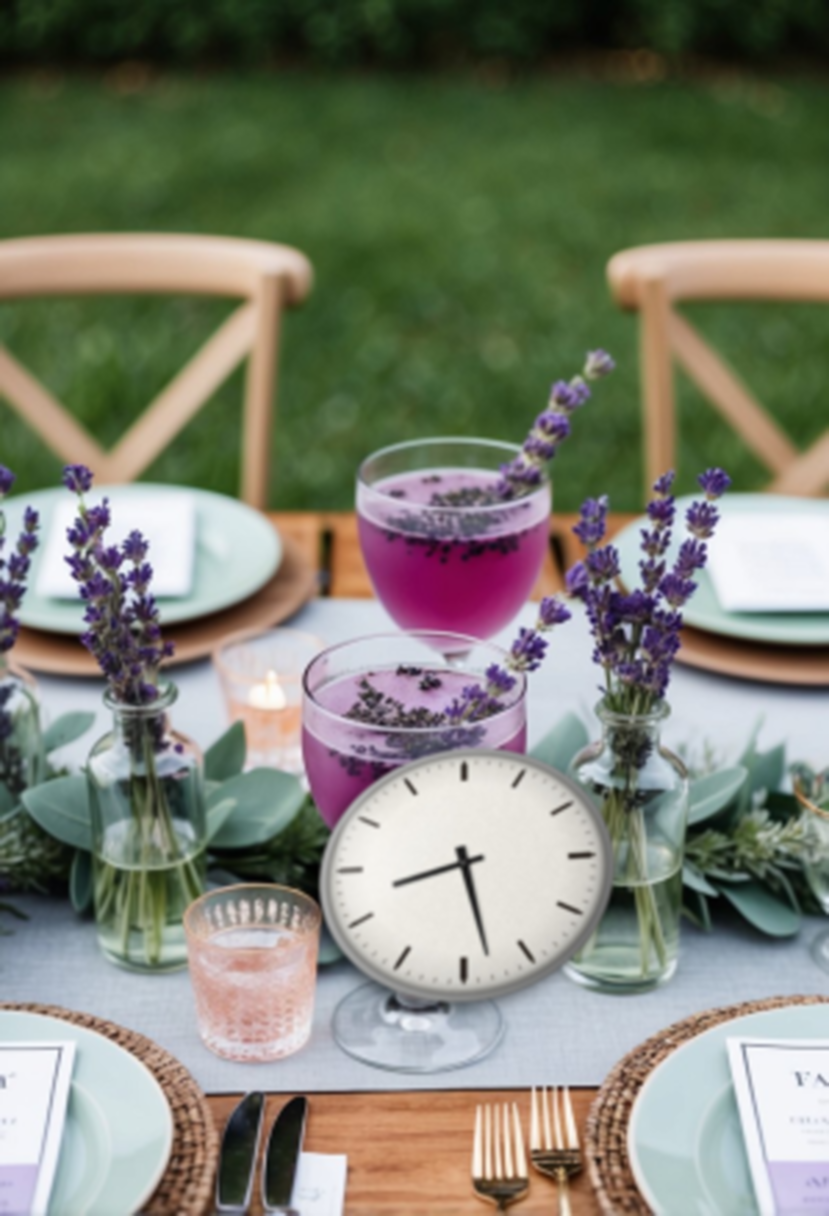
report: 8h28
